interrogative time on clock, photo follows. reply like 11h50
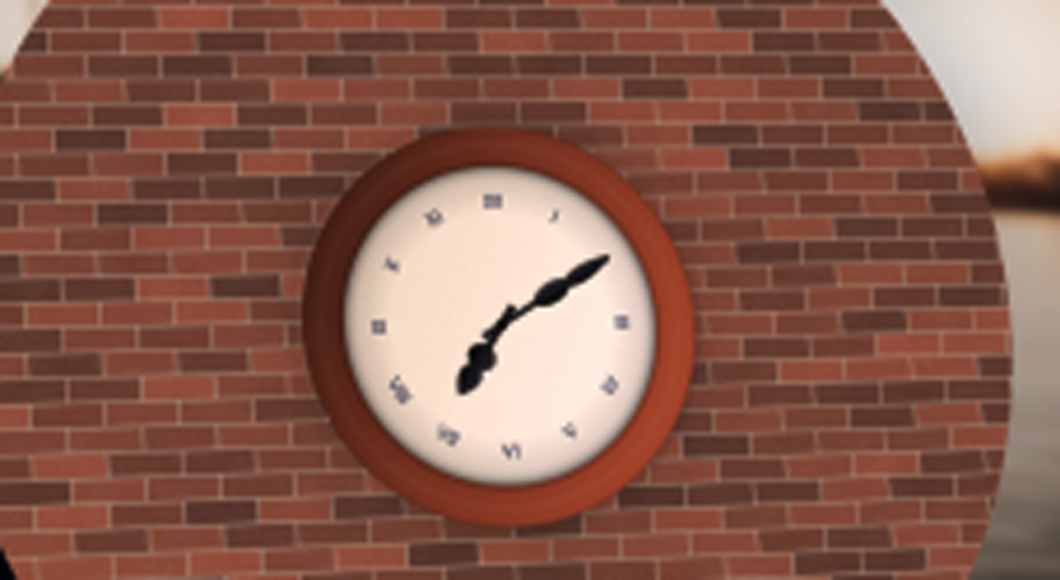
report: 7h10
